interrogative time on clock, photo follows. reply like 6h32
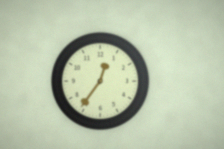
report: 12h36
